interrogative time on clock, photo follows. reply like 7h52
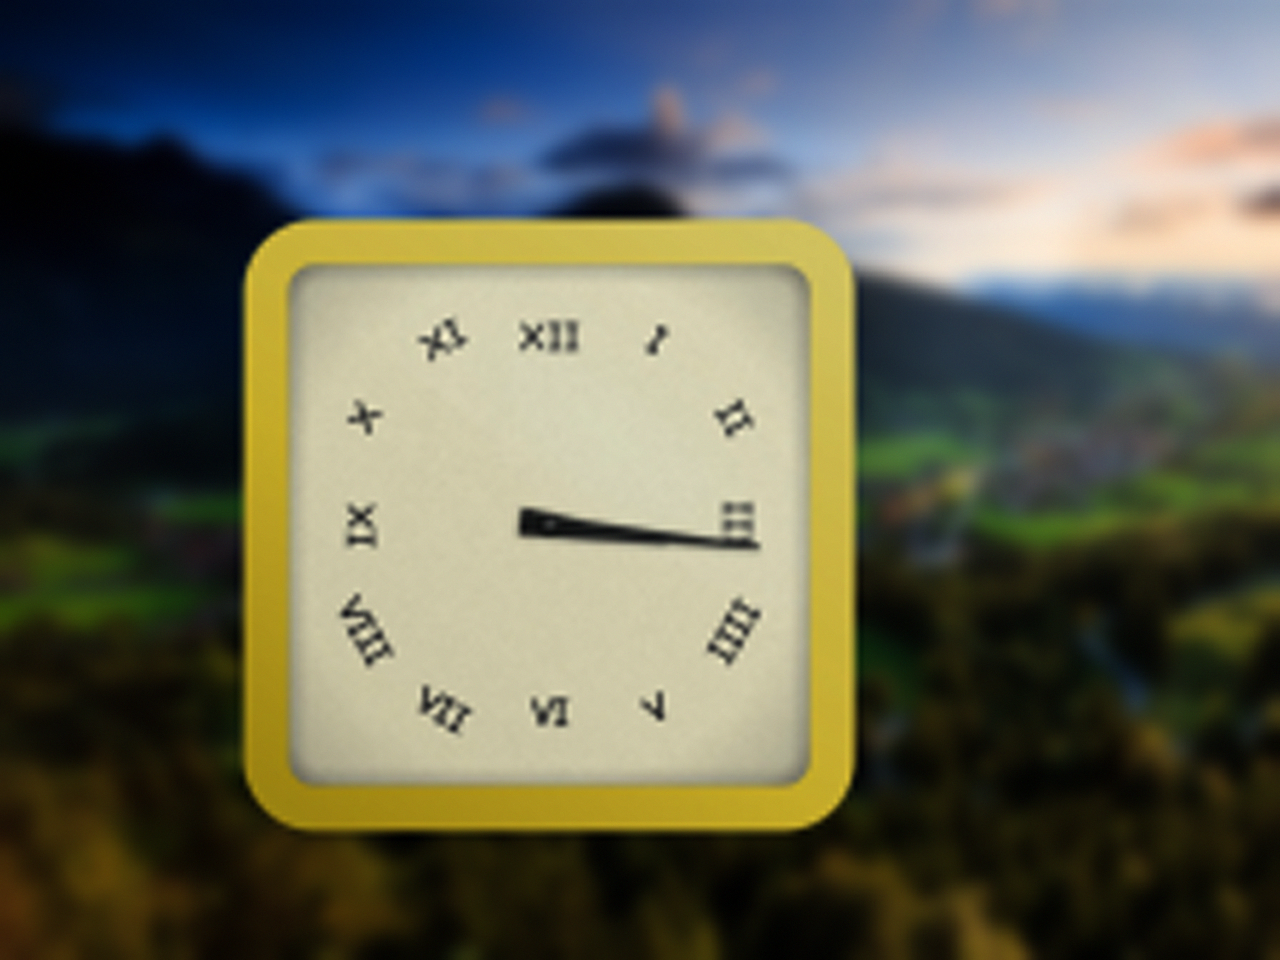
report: 3h16
